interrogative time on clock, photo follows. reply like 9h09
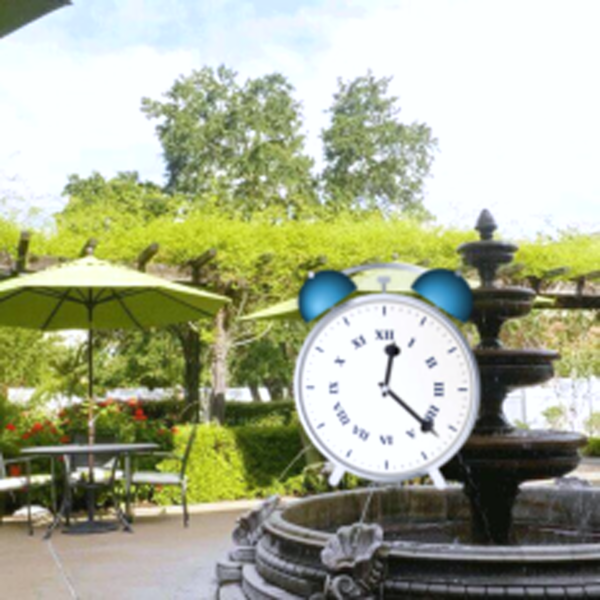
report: 12h22
